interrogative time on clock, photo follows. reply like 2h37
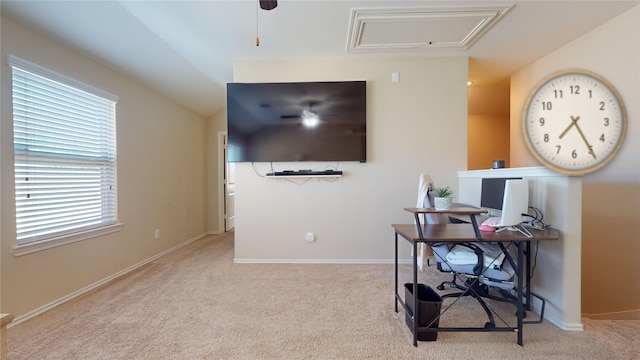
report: 7h25
